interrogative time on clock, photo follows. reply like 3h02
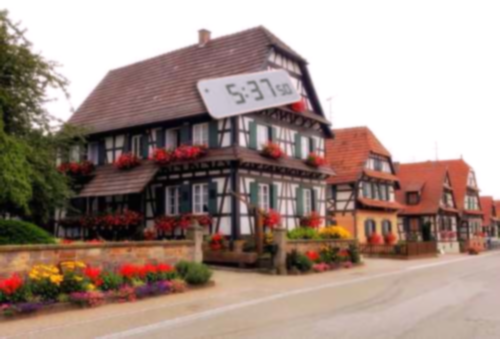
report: 5h37
